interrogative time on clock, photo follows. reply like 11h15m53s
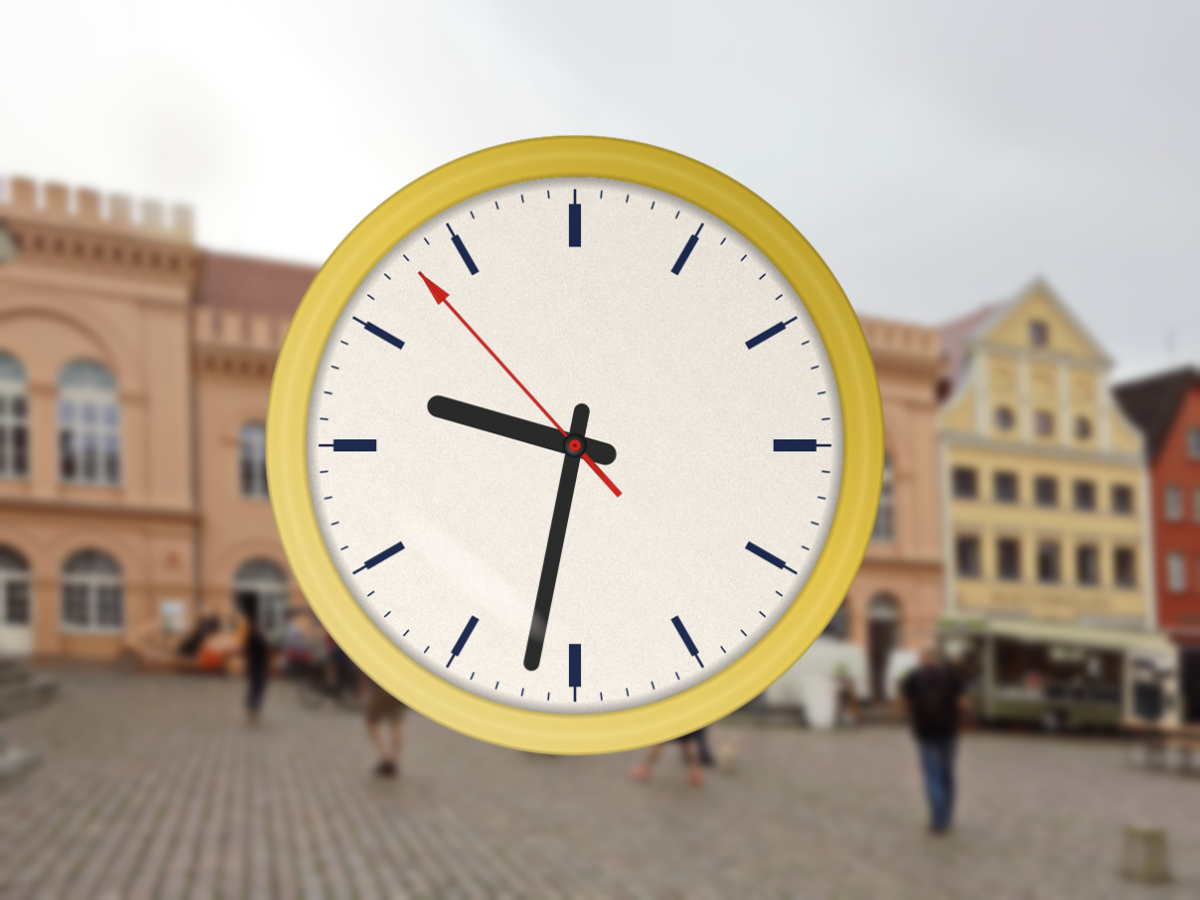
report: 9h31m53s
